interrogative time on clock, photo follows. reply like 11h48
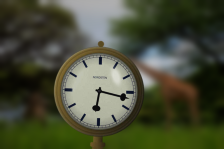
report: 6h17
